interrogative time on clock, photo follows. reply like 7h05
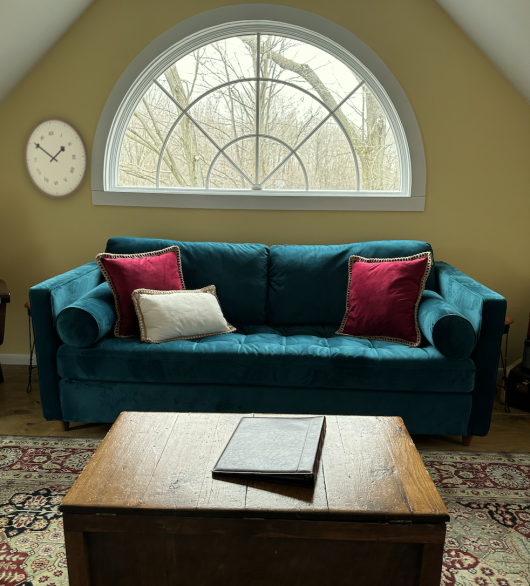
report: 1h51
